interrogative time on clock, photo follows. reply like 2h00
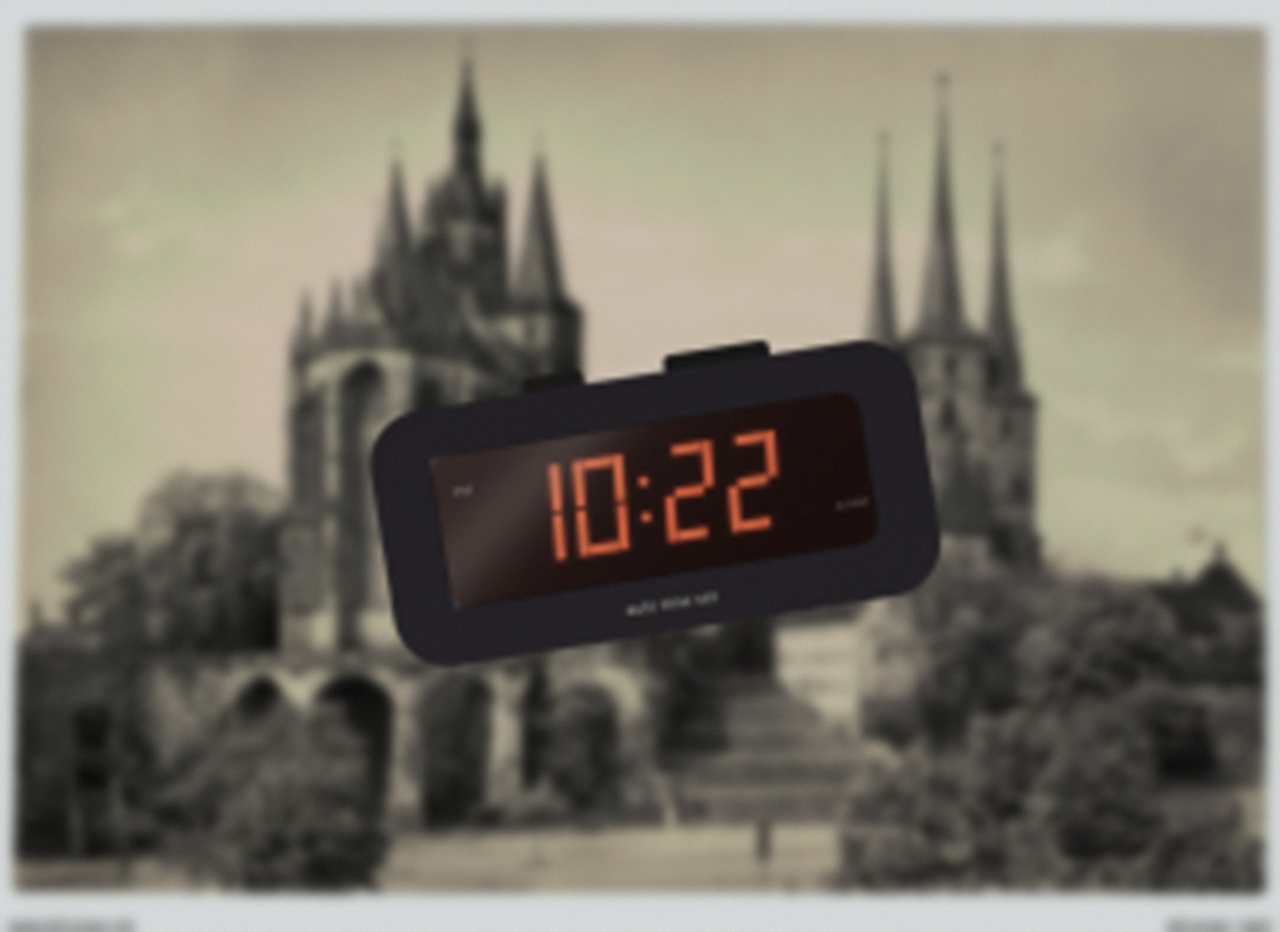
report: 10h22
